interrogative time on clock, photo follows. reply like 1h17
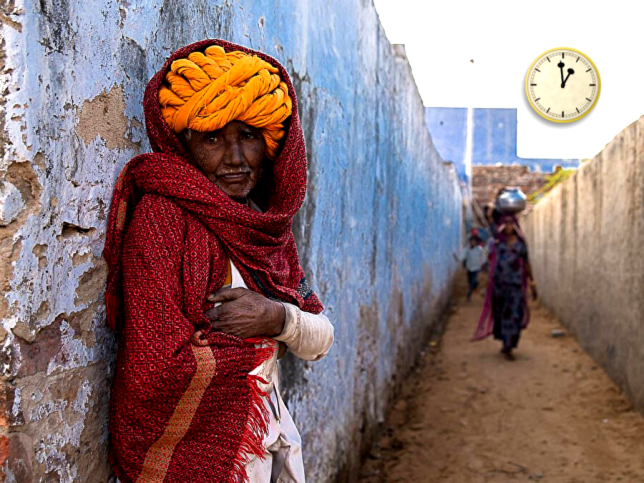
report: 12h59
